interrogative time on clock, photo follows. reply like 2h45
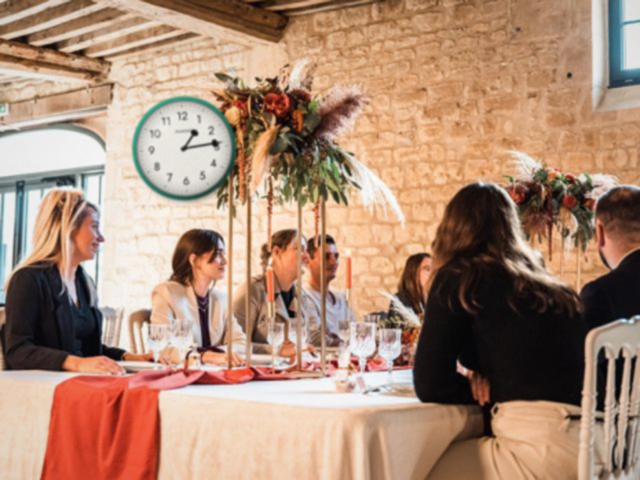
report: 1h14
